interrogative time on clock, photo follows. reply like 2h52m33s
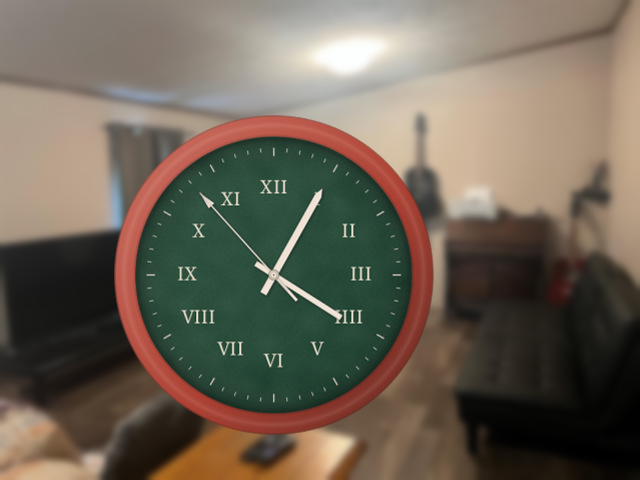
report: 4h04m53s
